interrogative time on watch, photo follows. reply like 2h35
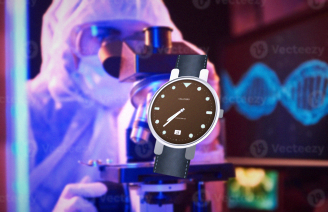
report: 7h37
